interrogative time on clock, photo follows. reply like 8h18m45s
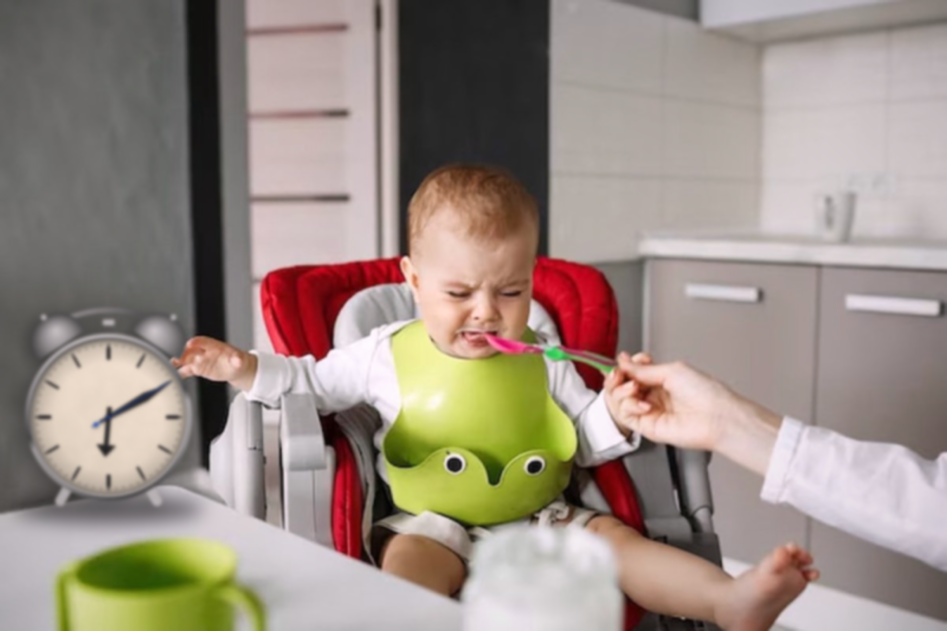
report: 6h10m10s
